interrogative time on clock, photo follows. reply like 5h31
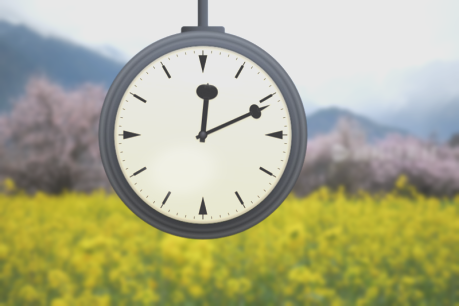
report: 12h11
